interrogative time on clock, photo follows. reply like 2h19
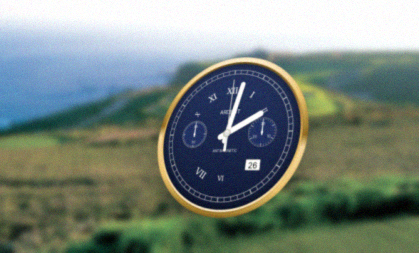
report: 2h02
